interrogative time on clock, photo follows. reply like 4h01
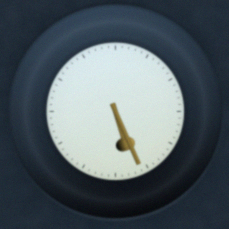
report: 5h26
